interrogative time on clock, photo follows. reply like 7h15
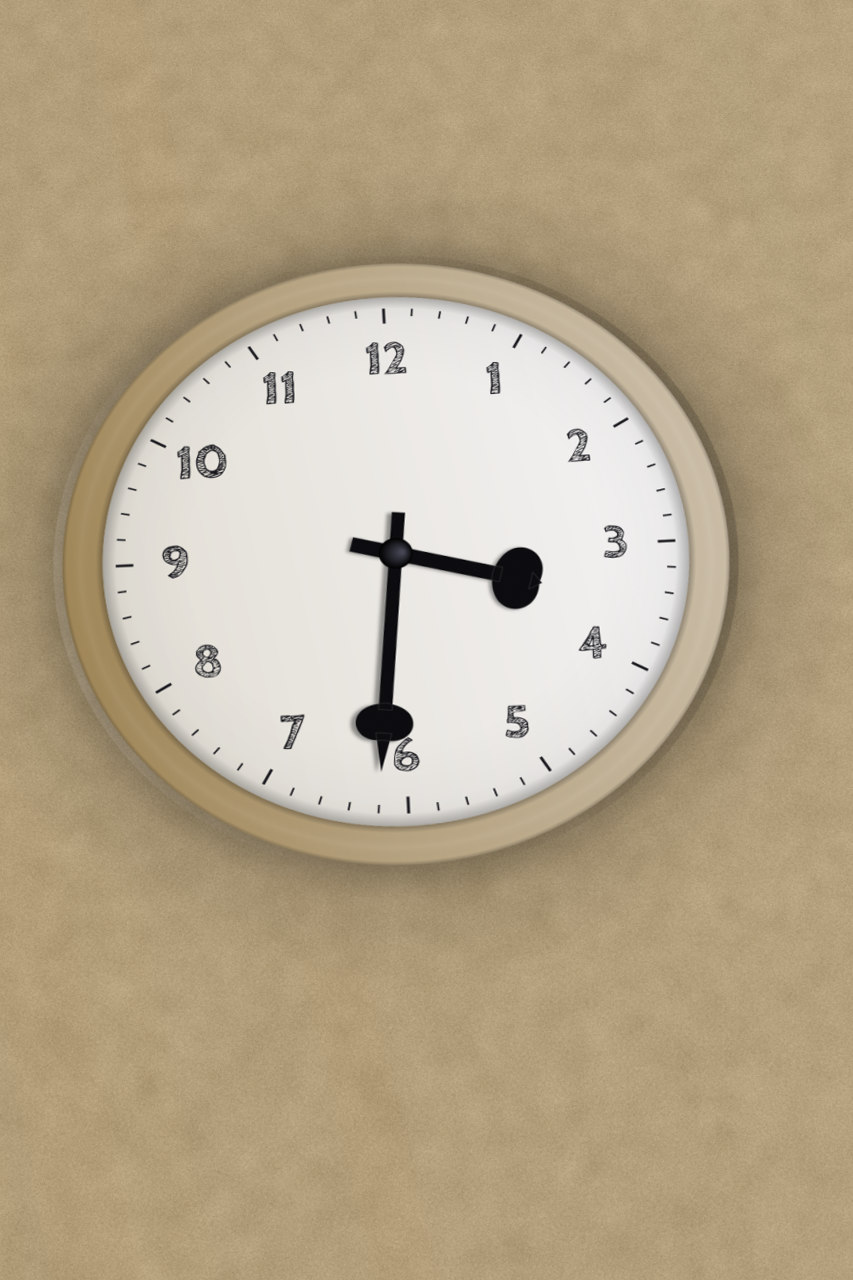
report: 3h31
